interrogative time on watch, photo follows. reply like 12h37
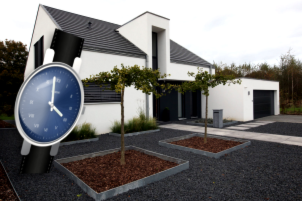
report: 3h58
